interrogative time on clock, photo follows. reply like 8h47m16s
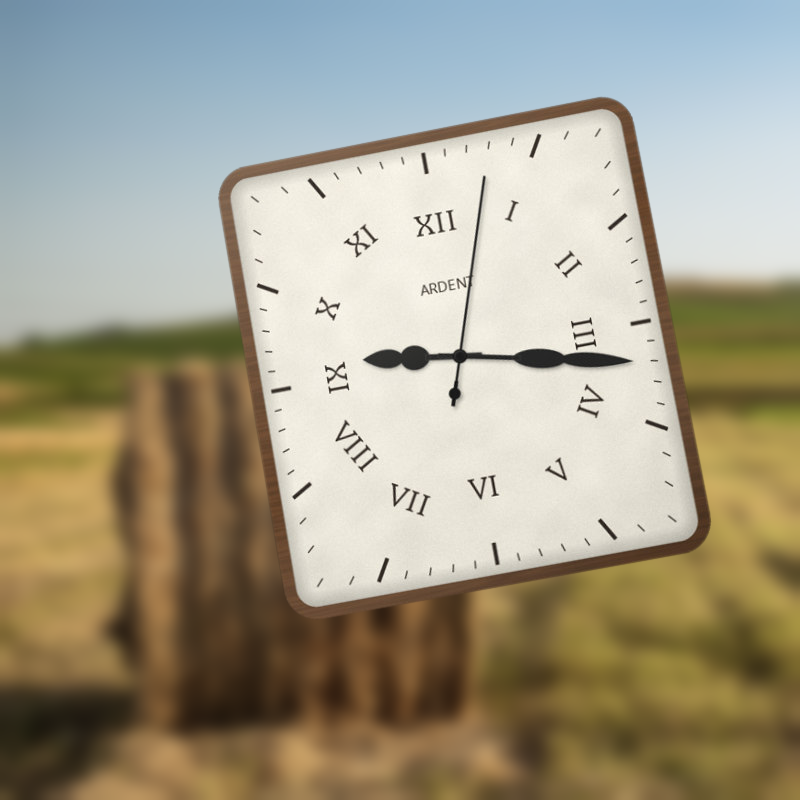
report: 9h17m03s
